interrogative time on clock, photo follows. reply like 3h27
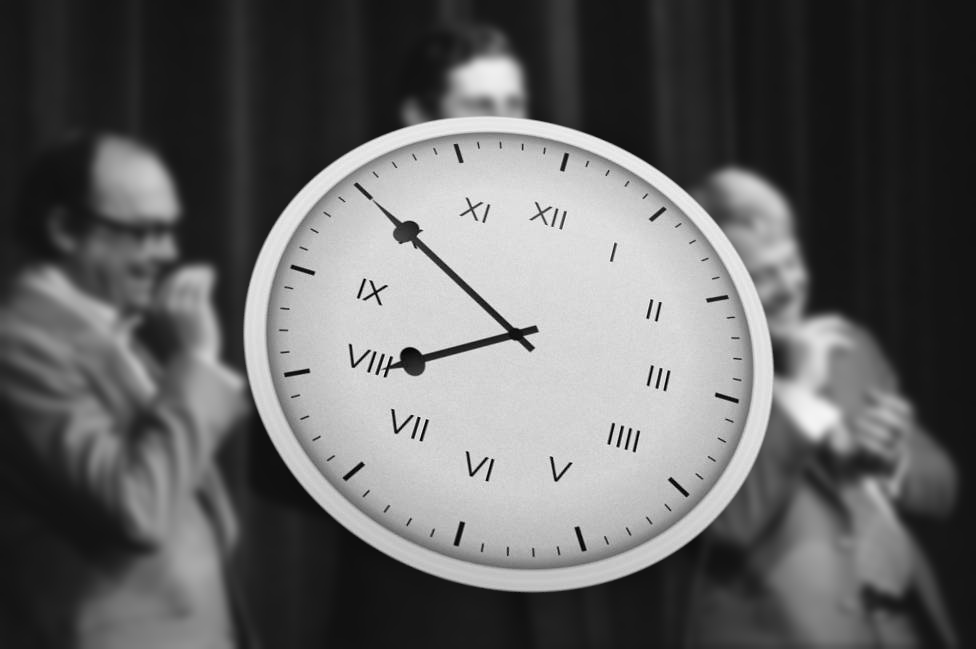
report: 7h50
